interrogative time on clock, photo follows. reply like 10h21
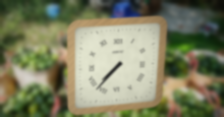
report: 7h37
